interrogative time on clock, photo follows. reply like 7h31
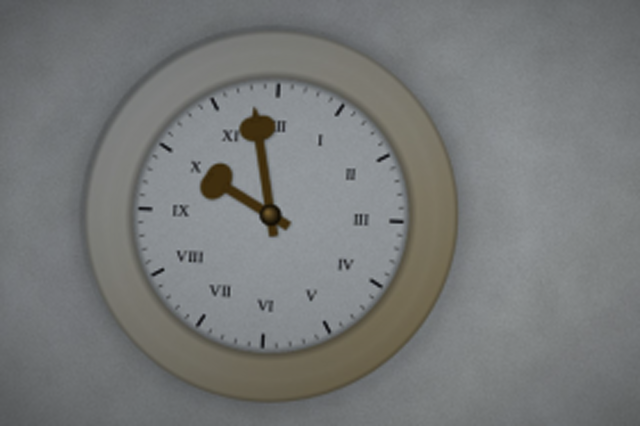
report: 9h58
